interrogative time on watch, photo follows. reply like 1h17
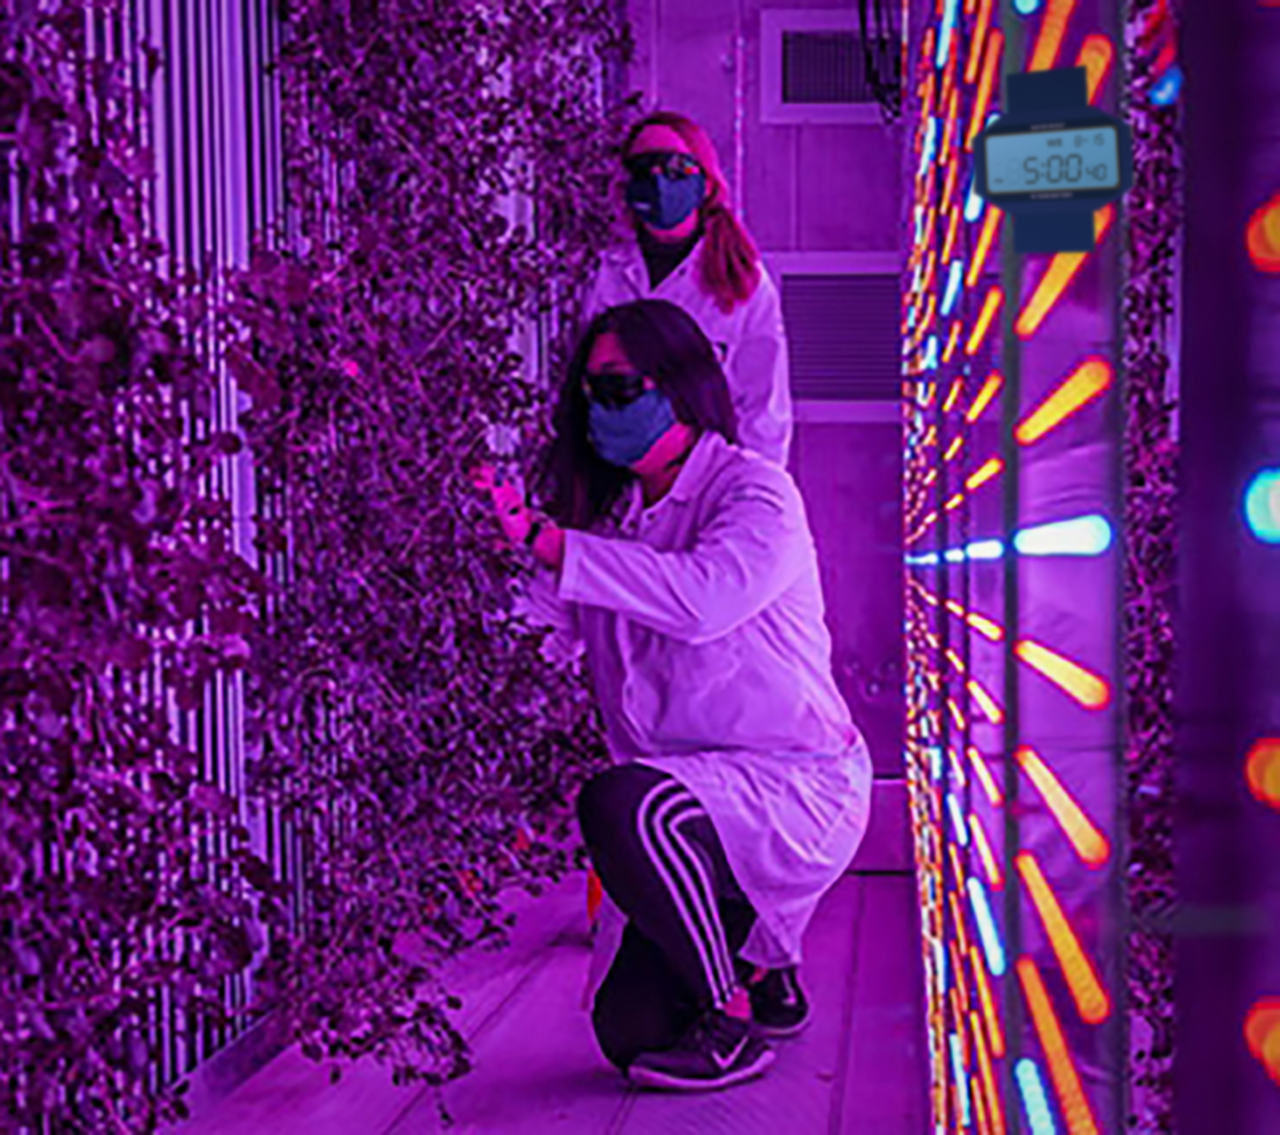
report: 5h00
